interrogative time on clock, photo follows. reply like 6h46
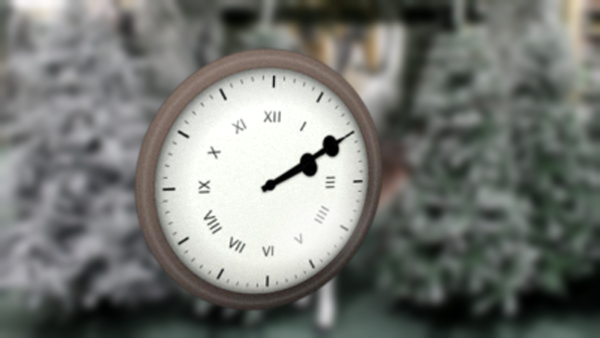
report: 2h10
